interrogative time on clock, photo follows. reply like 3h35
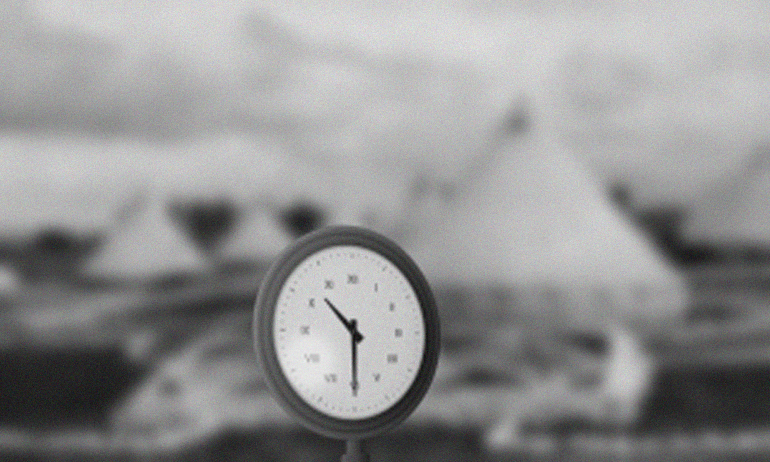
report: 10h30
